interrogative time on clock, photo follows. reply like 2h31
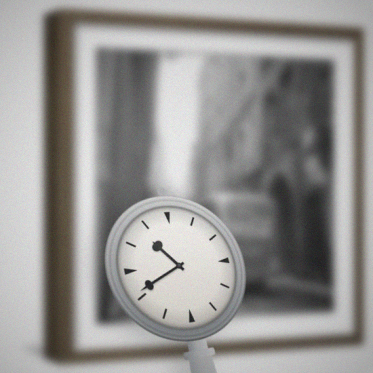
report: 10h41
